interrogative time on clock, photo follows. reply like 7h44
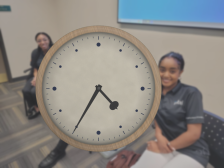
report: 4h35
